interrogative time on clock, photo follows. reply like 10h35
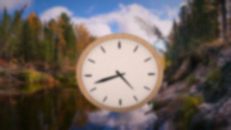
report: 4h42
